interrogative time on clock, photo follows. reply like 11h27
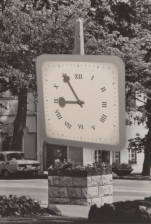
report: 8h55
